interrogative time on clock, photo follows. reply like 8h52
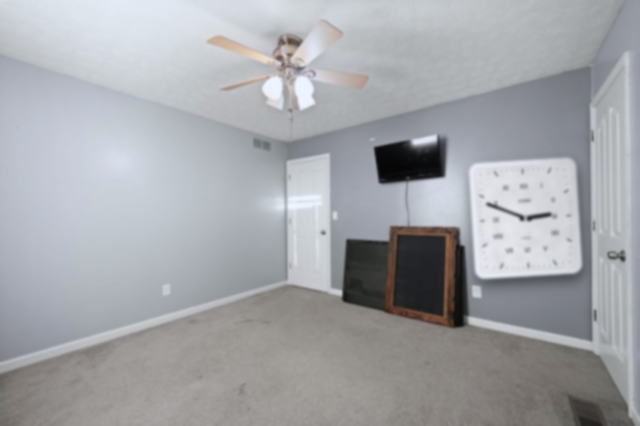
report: 2h49
